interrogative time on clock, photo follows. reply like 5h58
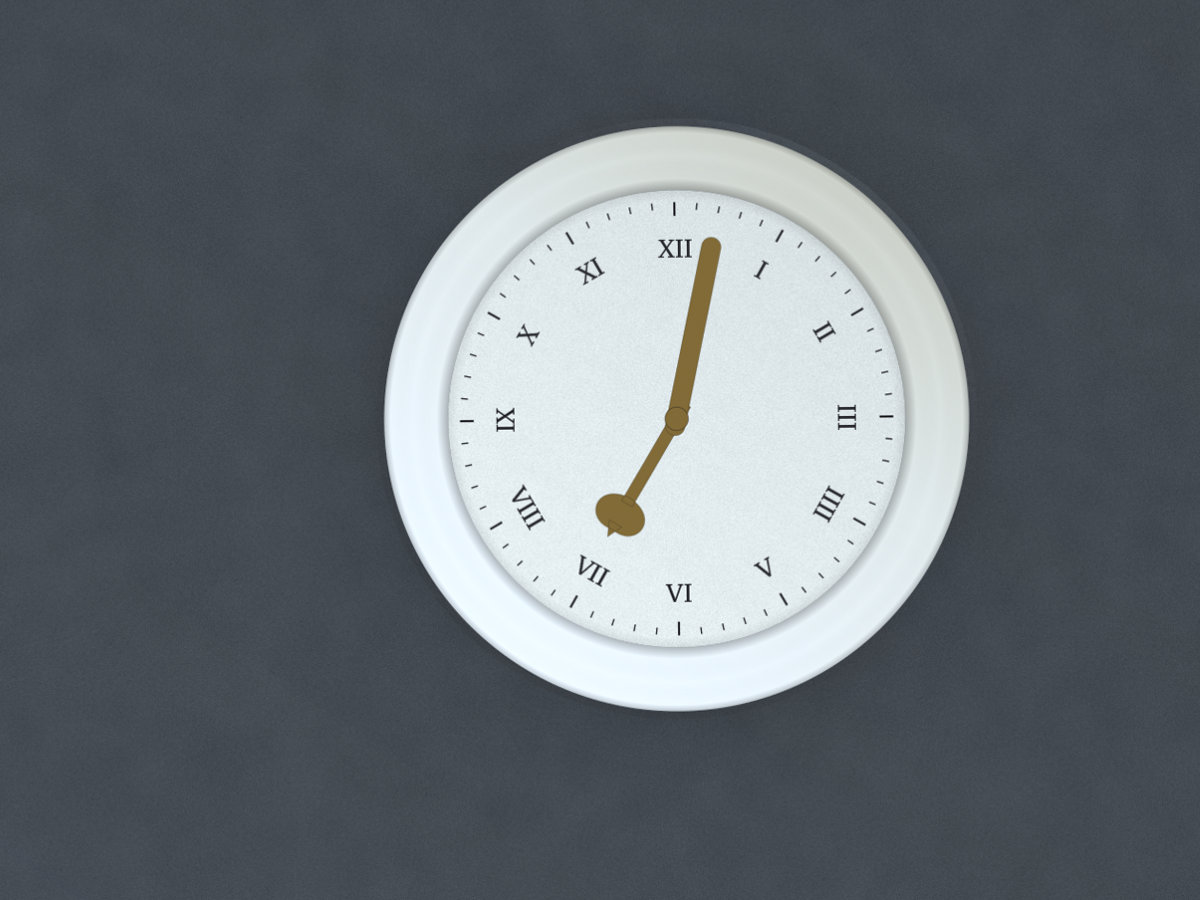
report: 7h02
